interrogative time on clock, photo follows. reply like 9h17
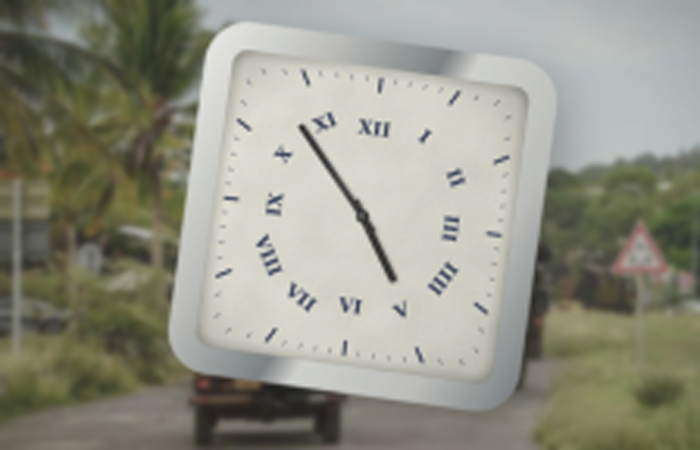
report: 4h53
